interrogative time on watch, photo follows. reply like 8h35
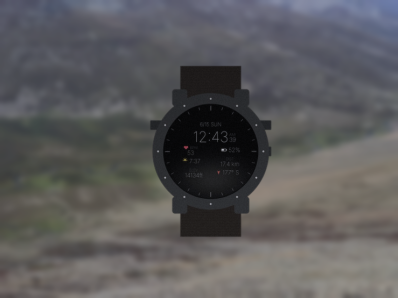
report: 12h43
